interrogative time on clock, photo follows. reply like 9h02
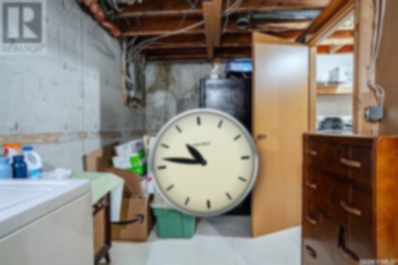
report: 10h47
